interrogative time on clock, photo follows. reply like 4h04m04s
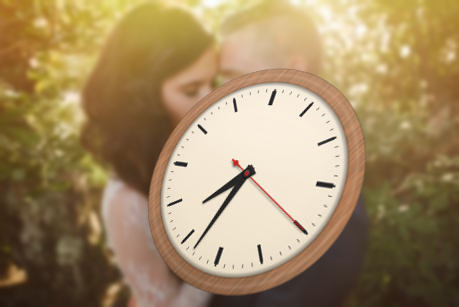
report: 7h33m20s
